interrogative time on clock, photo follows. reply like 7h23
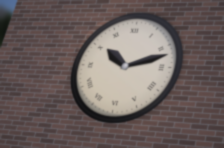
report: 10h12
